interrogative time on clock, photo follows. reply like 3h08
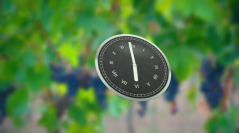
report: 5h59
